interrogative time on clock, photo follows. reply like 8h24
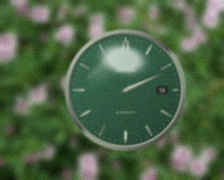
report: 2h11
